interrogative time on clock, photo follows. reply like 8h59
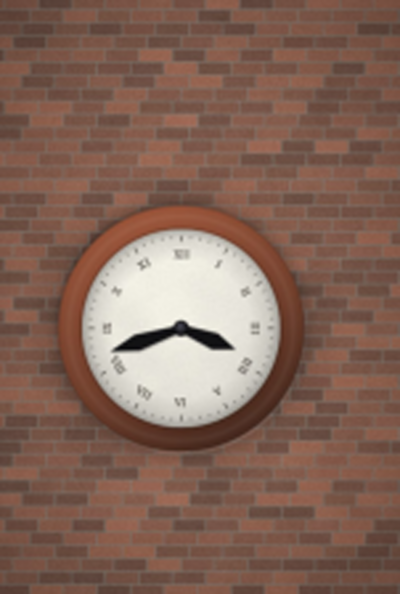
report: 3h42
